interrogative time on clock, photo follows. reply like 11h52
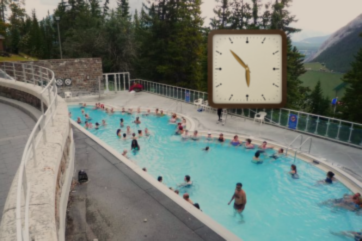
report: 5h53
